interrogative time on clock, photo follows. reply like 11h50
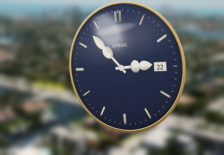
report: 2h53
